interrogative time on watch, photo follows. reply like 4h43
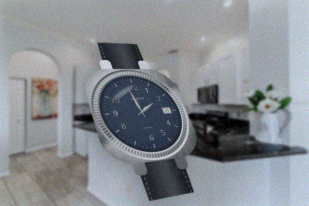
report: 1h58
